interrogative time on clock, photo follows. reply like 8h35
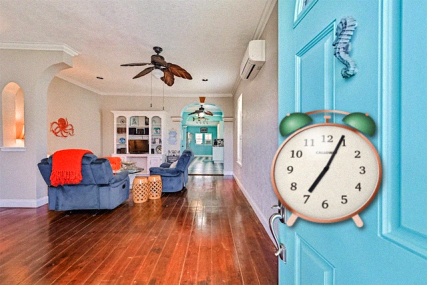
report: 7h04
